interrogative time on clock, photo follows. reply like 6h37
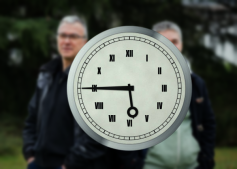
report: 5h45
